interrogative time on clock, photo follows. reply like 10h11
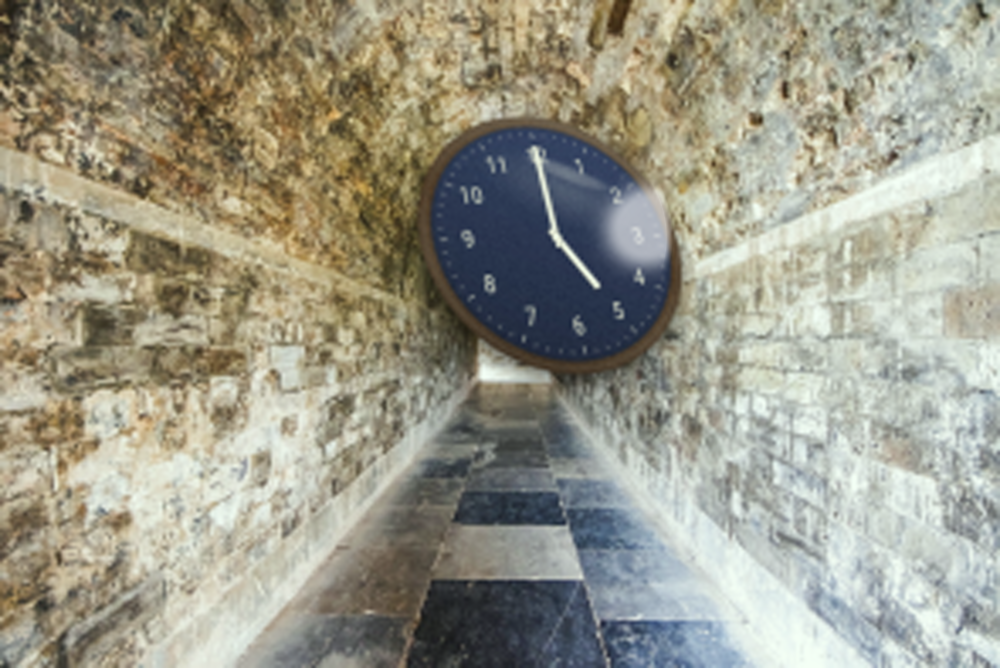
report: 5h00
